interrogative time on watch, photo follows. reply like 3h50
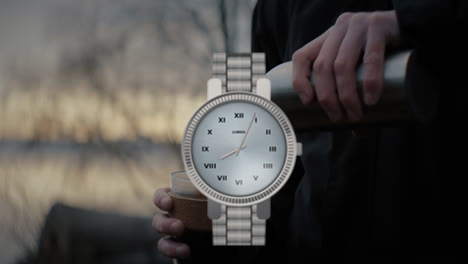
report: 8h04
